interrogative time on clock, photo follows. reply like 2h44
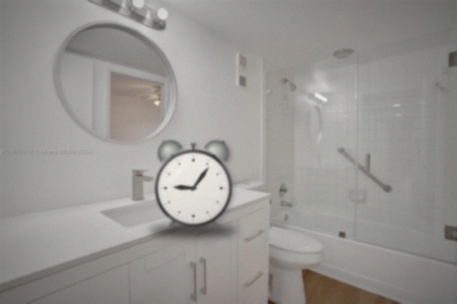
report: 9h06
